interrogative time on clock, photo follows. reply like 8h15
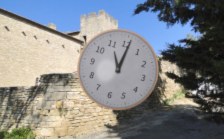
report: 11h01
